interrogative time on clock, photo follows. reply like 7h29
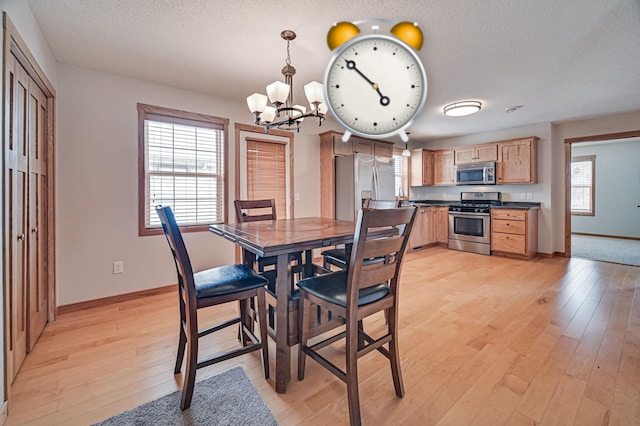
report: 4h52
